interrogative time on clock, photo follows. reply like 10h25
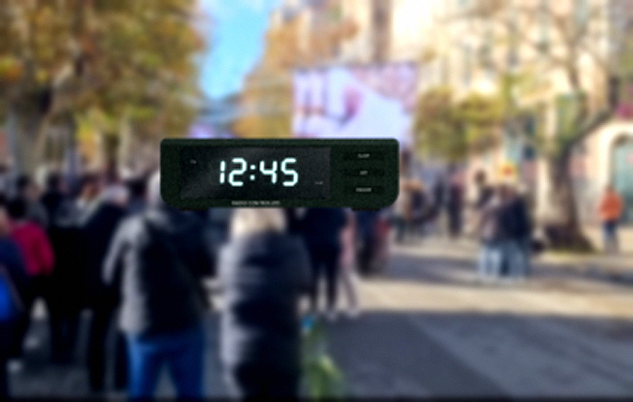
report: 12h45
